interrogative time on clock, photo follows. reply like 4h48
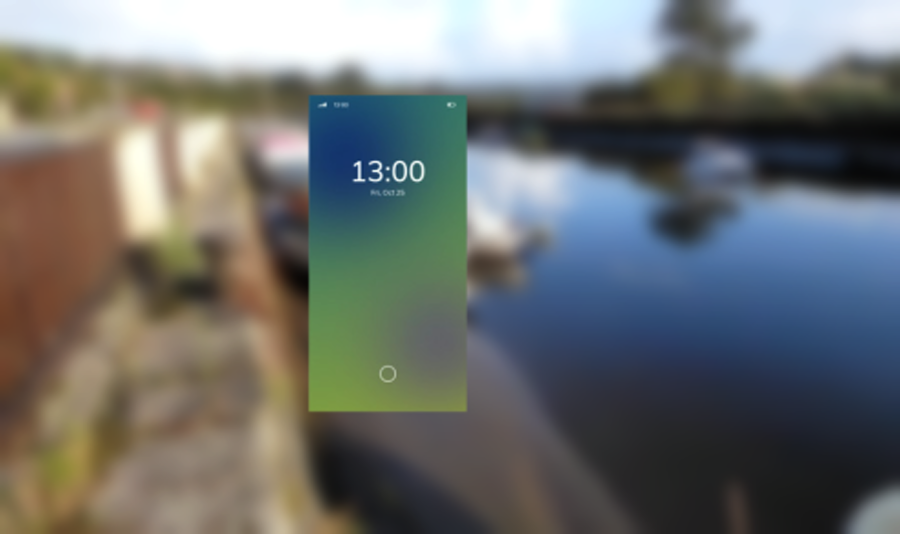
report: 13h00
